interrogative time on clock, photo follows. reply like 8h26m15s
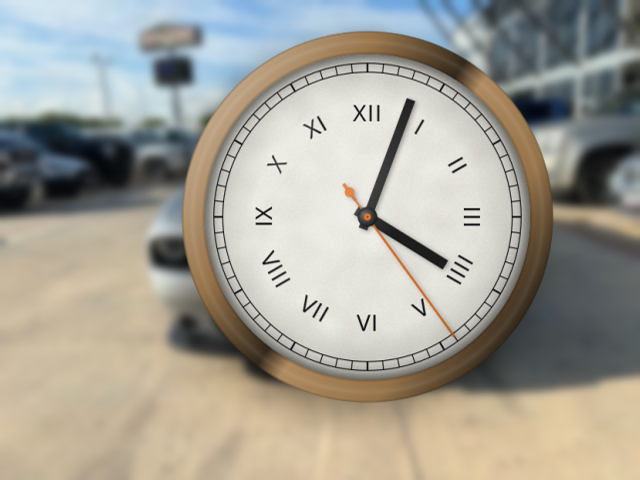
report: 4h03m24s
